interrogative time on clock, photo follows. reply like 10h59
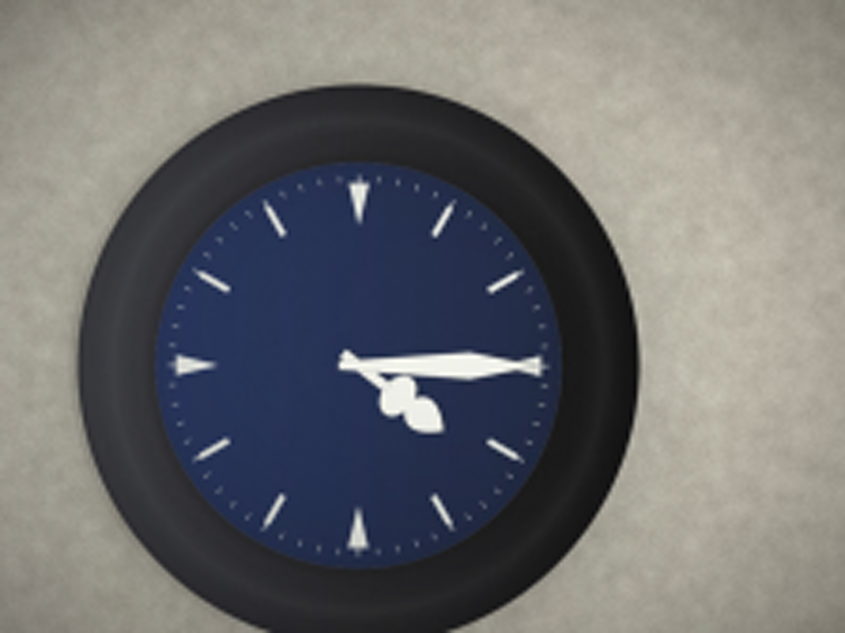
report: 4h15
